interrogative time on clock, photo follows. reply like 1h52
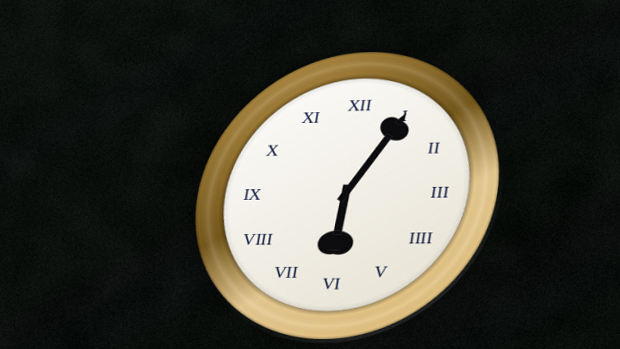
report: 6h05
